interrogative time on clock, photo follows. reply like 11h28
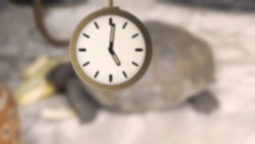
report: 5h01
